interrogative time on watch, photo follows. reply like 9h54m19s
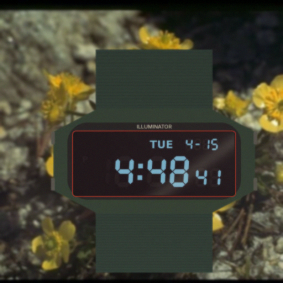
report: 4h48m41s
